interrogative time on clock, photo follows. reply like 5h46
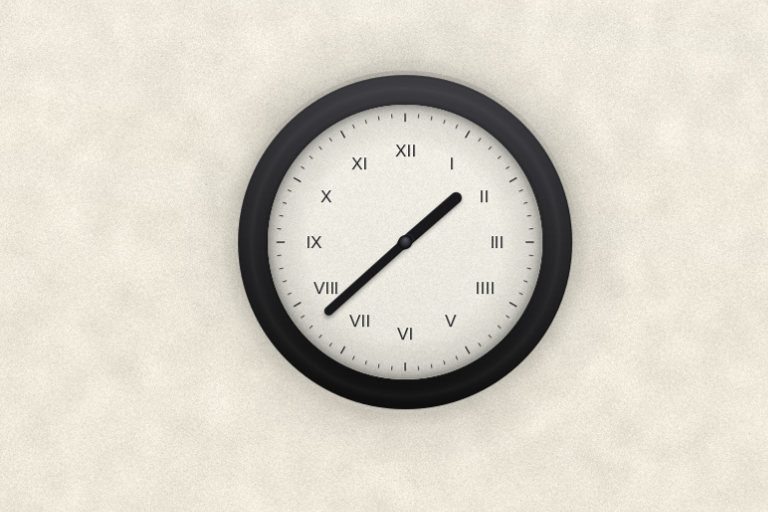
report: 1h38
